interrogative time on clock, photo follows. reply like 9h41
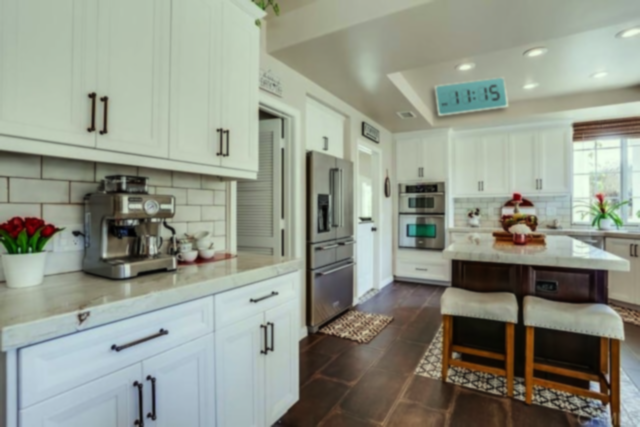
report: 11h15
